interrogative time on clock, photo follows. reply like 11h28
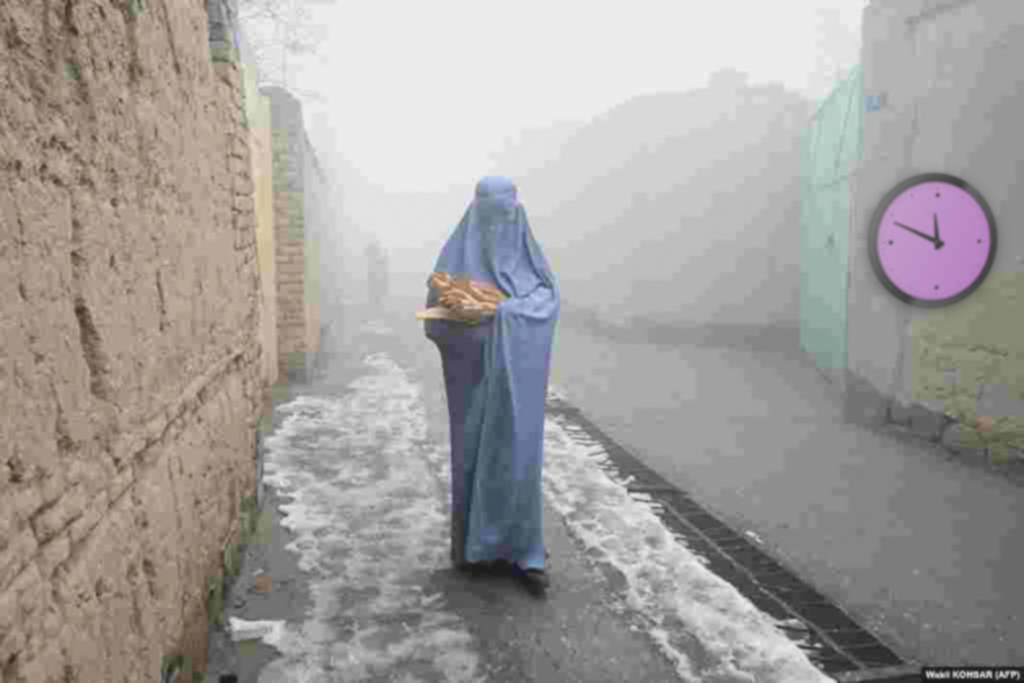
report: 11h49
